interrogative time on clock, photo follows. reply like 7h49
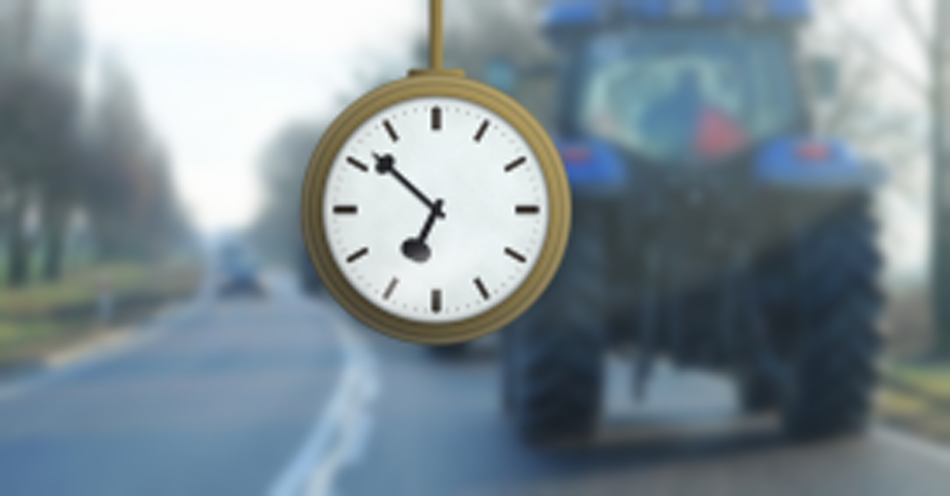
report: 6h52
